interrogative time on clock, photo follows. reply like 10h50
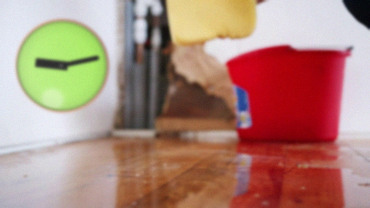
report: 9h13
